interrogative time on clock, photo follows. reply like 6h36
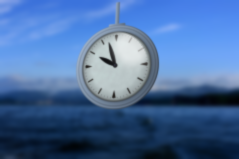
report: 9h57
